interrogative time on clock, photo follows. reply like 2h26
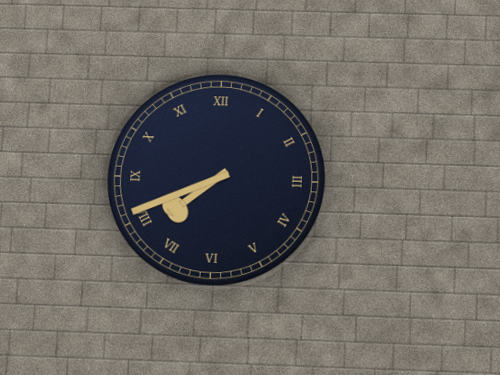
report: 7h41
